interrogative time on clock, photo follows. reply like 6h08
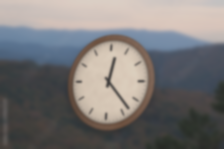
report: 12h23
